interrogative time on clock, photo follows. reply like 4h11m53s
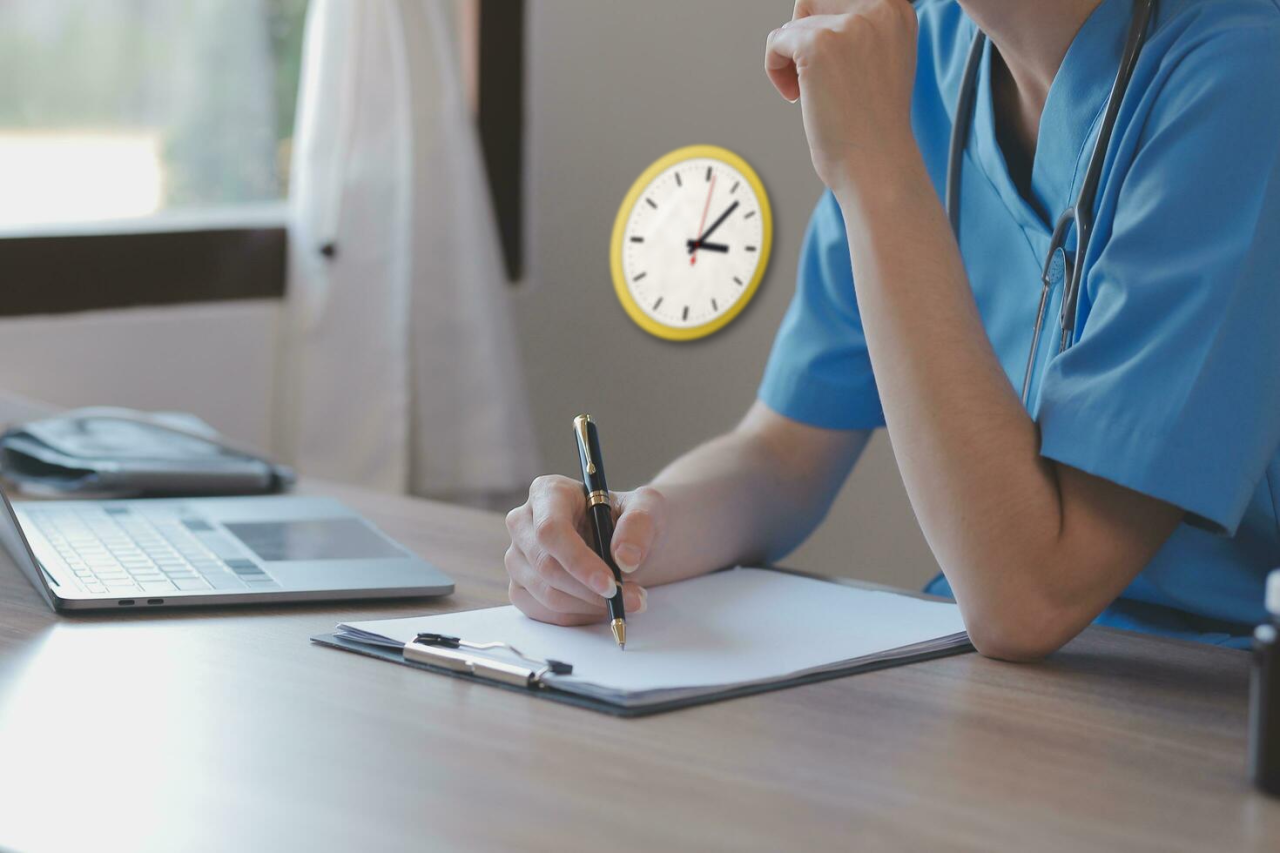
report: 3h07m01s
